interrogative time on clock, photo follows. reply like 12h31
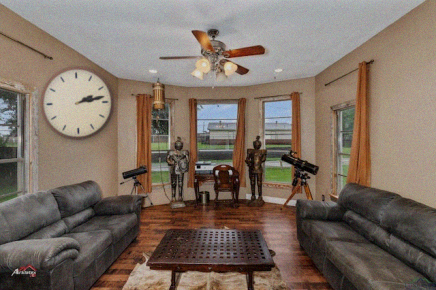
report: 2h13
